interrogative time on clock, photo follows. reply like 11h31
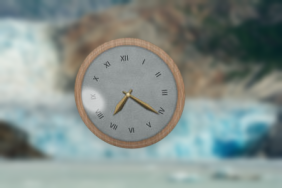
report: 7h21
